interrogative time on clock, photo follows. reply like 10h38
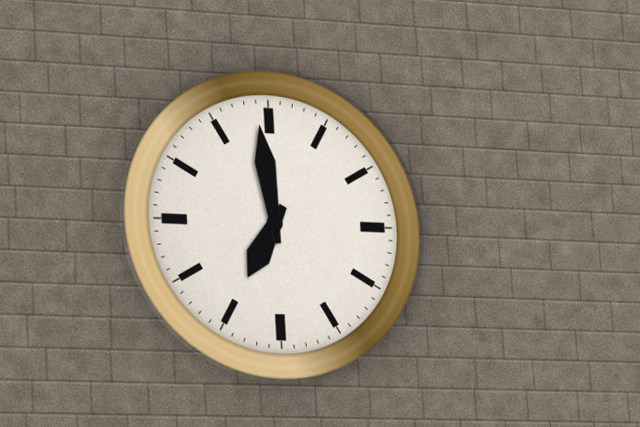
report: 6h59
